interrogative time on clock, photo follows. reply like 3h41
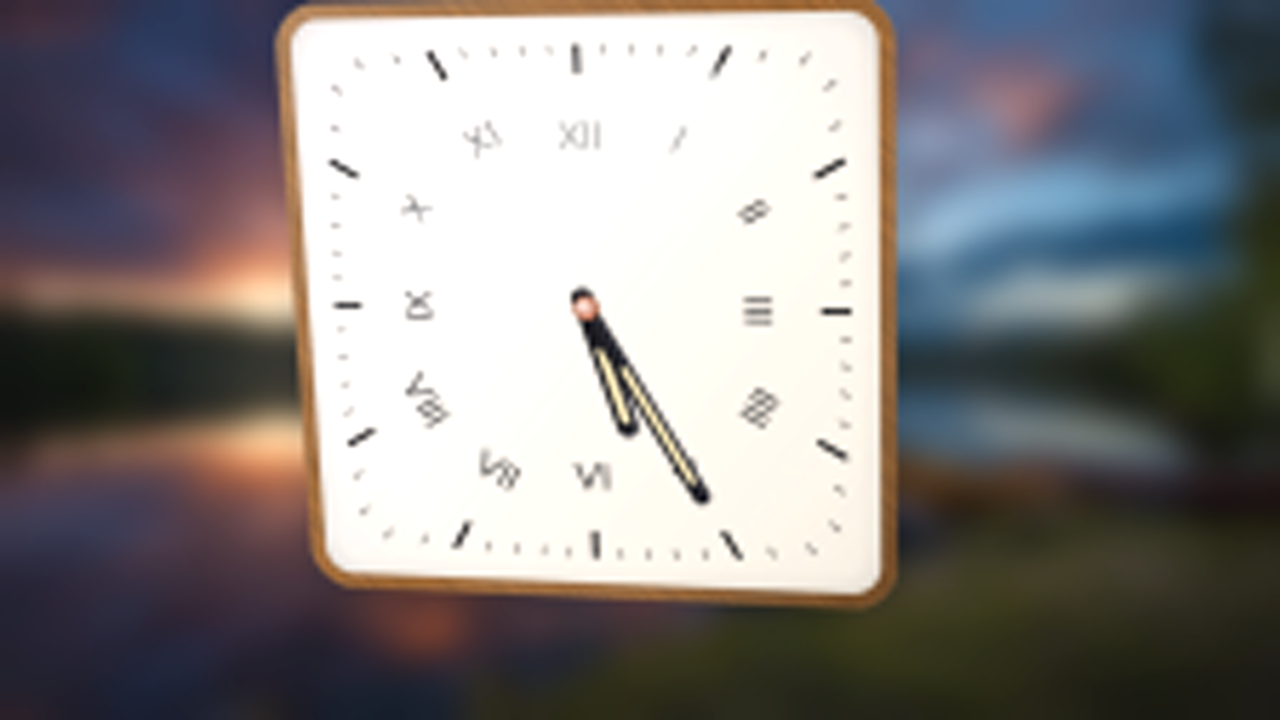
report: 5h25
